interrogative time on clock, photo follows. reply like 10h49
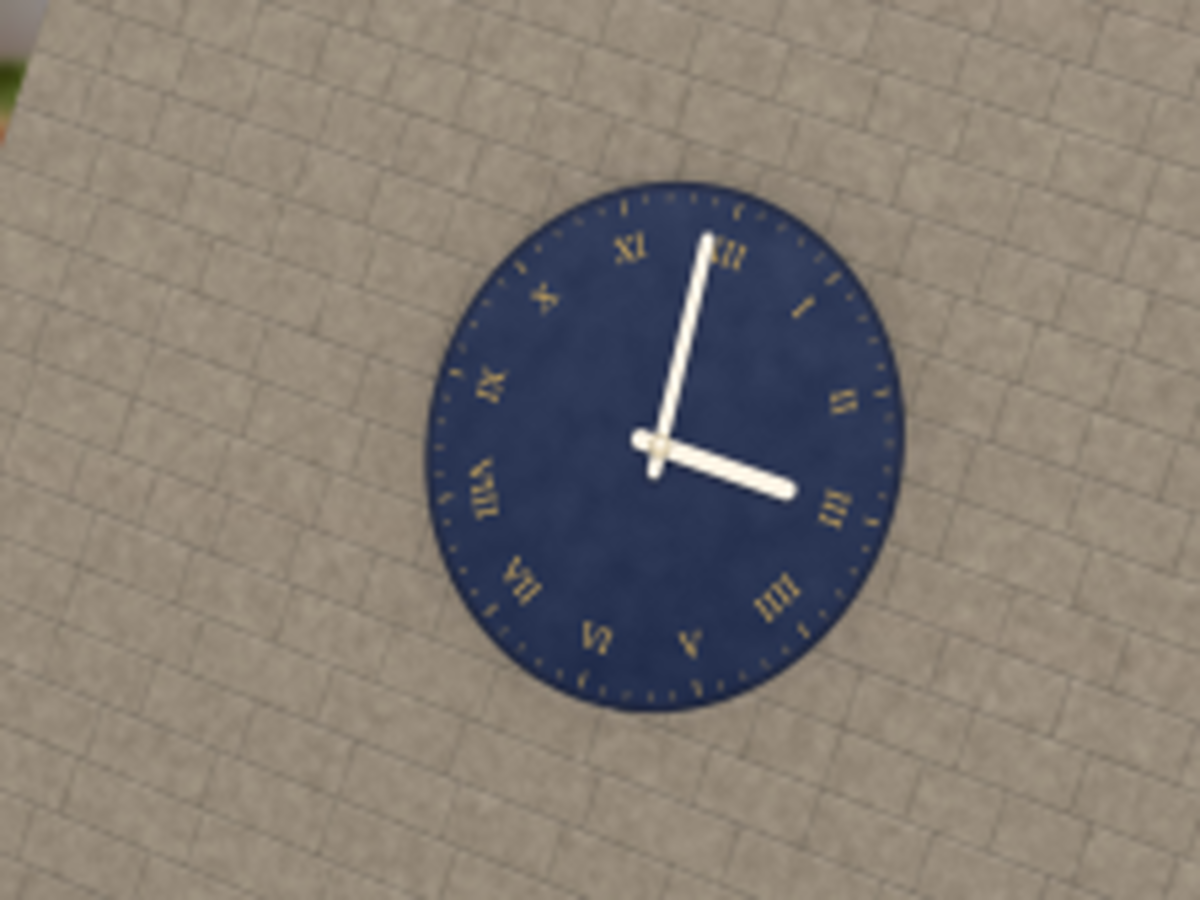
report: 2h59
